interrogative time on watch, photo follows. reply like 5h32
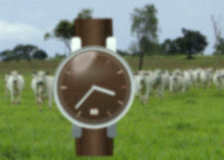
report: 3h37
